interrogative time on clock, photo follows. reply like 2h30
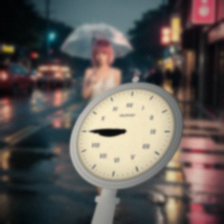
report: 8h45
